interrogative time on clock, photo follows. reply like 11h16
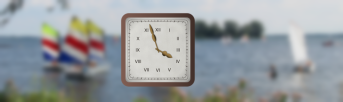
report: 3h57
